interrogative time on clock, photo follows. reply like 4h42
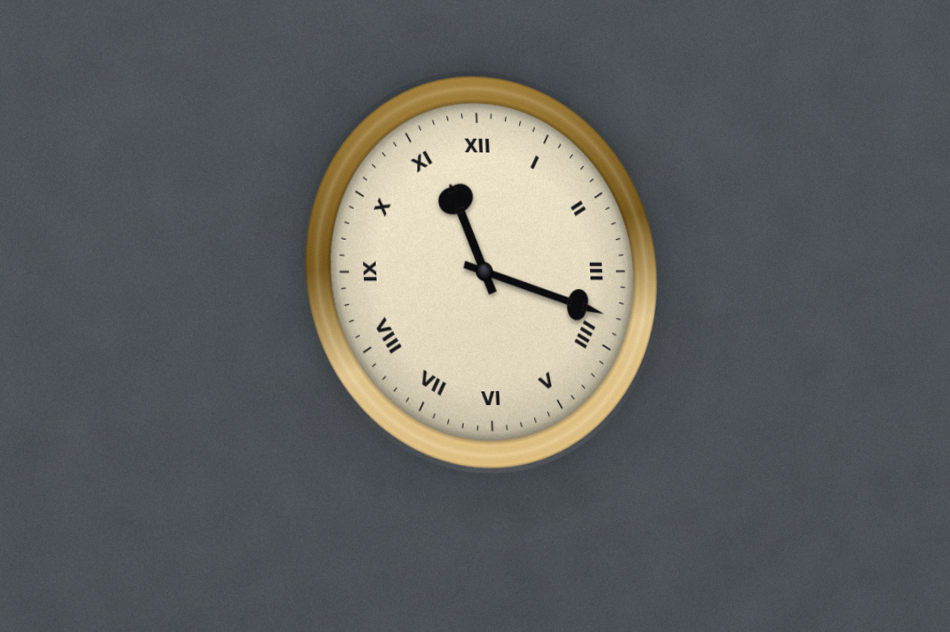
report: 11h18
